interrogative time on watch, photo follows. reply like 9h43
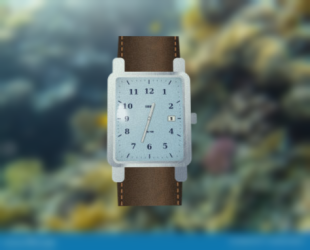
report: 12h33
